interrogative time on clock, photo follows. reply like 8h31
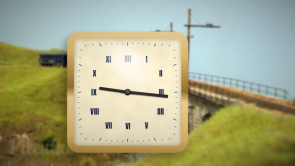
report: 9h16
